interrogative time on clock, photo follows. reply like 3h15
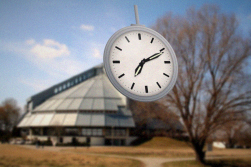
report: 7h11
